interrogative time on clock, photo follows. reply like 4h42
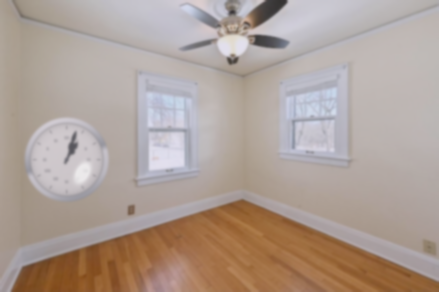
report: 1h03
